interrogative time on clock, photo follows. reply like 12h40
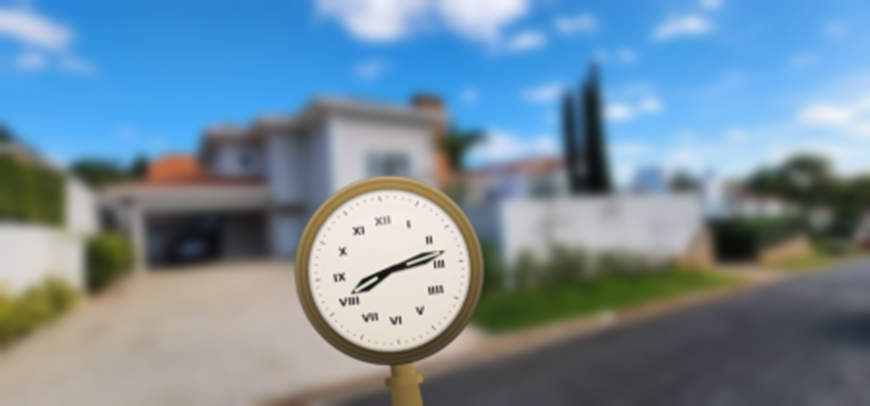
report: 8h13
